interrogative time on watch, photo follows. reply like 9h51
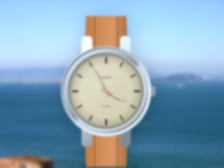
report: 3h55
